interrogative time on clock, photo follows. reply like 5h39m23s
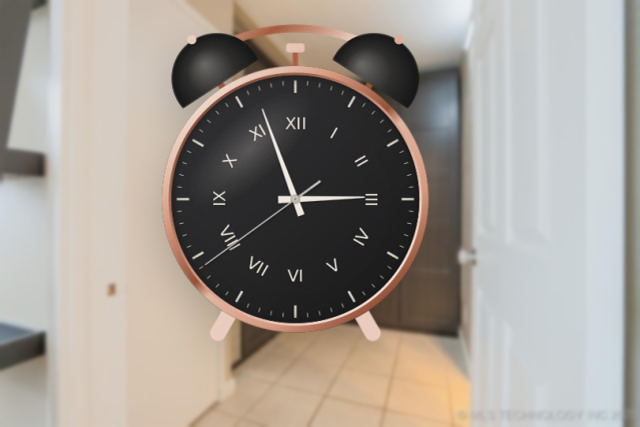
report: 2h56m39s
